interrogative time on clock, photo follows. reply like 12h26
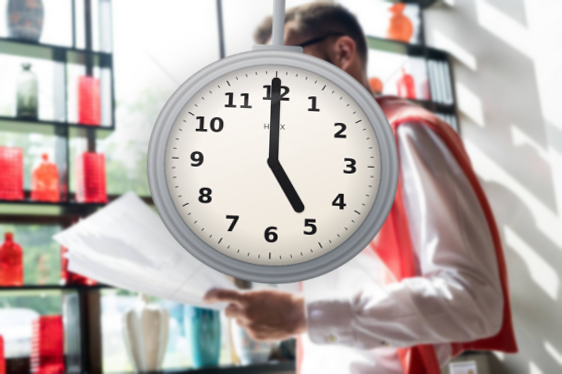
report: 5h00
